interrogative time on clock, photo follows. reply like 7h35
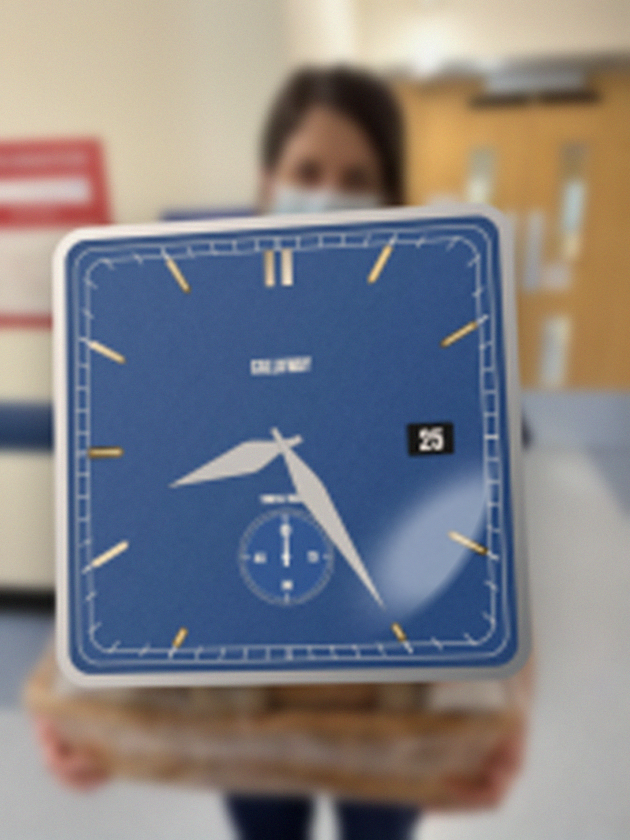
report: 8h25
